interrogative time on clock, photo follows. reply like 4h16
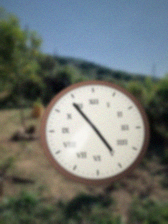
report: 4h54
